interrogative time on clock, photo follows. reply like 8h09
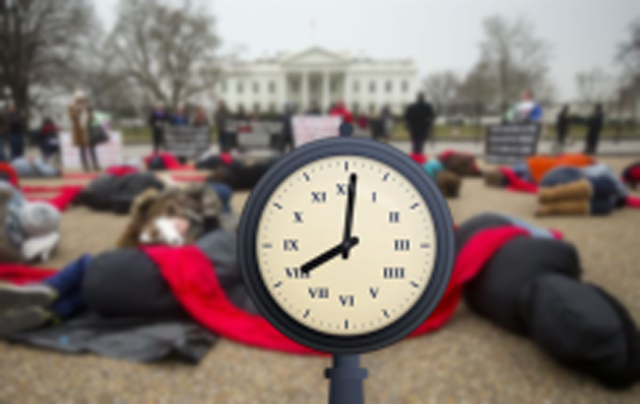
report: 8h01
